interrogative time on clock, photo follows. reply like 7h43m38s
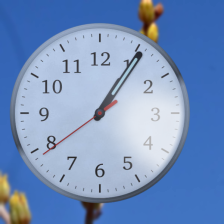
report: 1h05m39s
